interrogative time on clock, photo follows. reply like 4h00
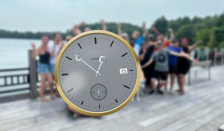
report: 12h52
